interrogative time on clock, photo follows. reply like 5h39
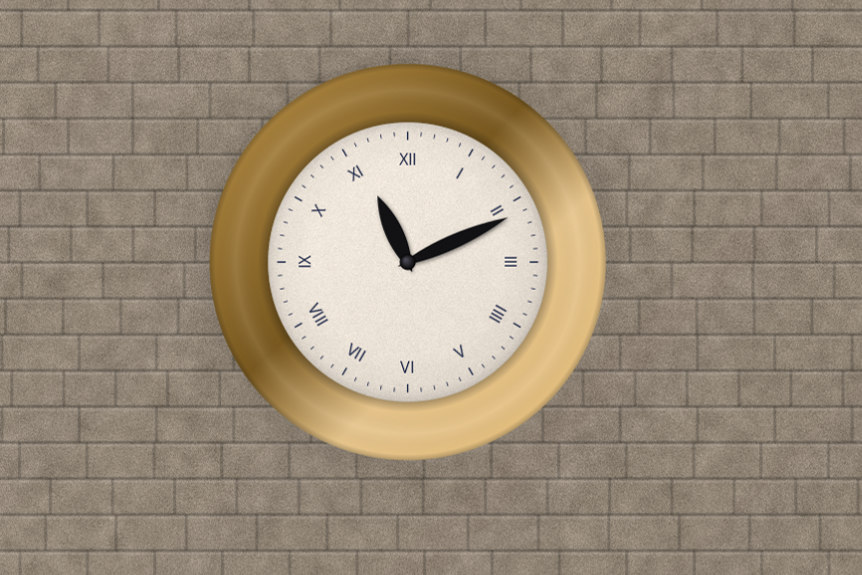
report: 11h11
